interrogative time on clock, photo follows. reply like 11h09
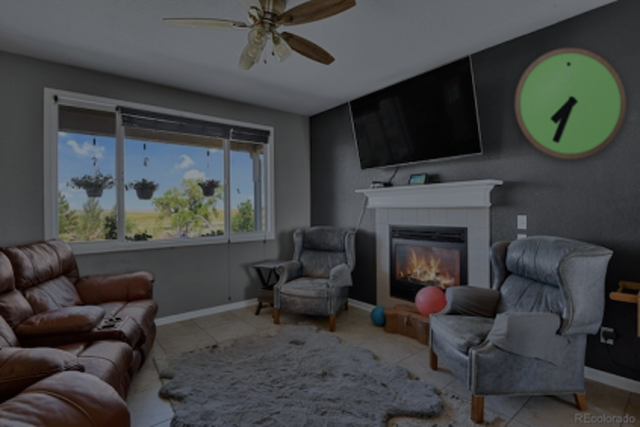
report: 7h34
